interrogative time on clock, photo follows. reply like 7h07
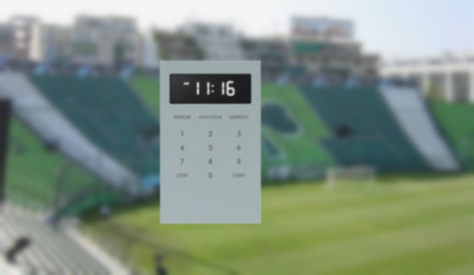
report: 11h16
